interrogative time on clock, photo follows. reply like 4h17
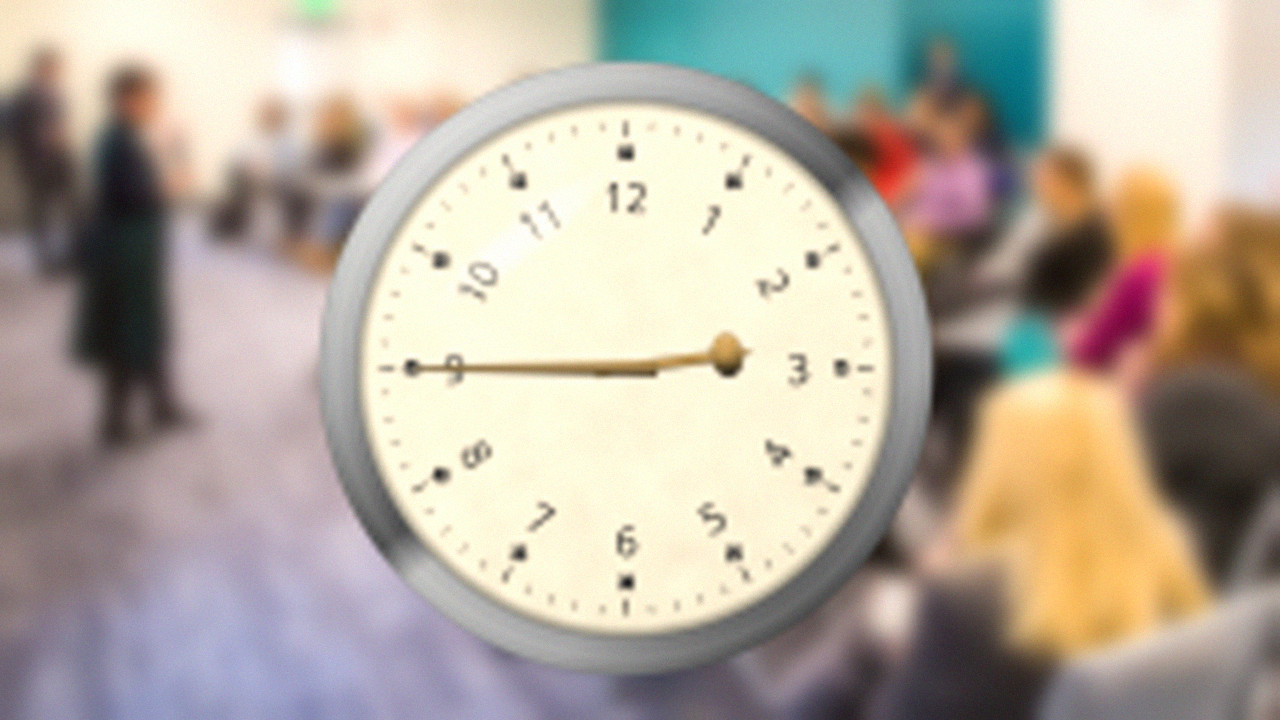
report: 2h45
